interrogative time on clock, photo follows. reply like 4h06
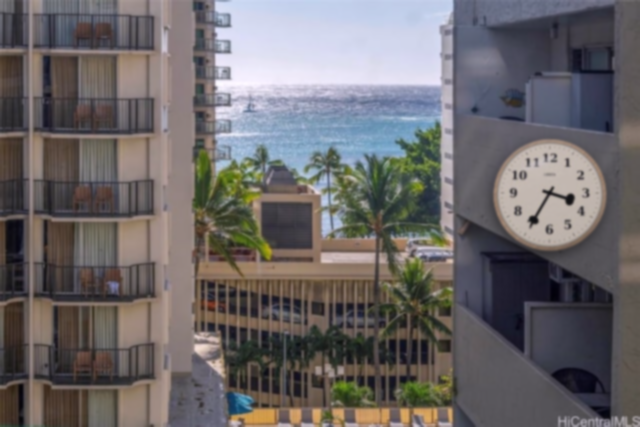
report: 3h35
